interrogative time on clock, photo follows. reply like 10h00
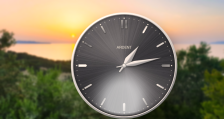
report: 1h13
